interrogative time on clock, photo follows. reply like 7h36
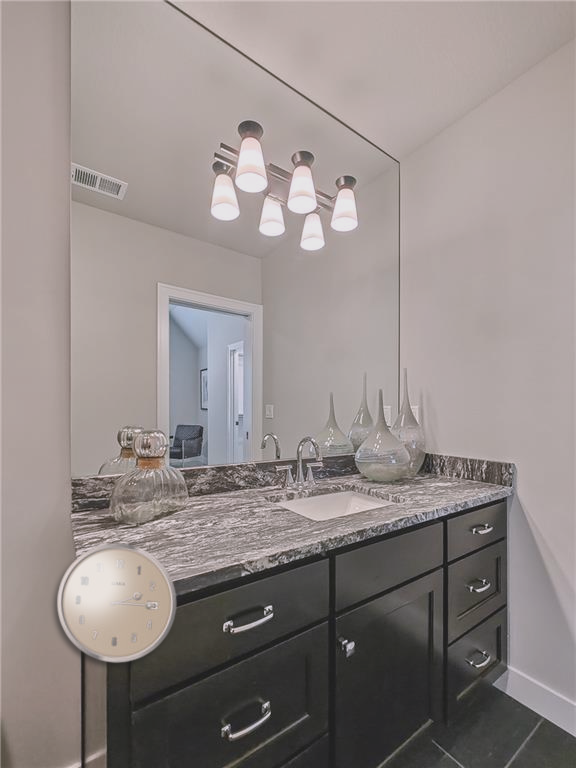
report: 2h15
